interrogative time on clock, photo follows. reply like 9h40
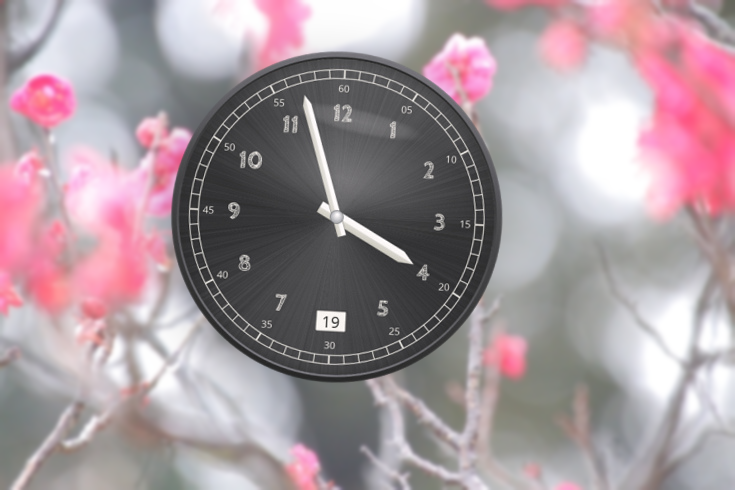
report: 3h57
